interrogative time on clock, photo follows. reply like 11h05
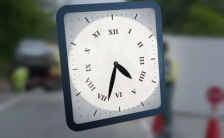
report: 4h33
